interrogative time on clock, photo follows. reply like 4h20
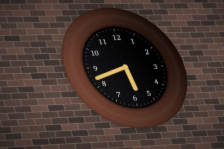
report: 5h42
